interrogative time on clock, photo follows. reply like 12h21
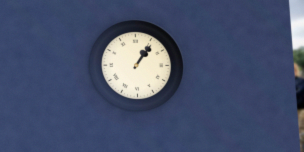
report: 1h06
